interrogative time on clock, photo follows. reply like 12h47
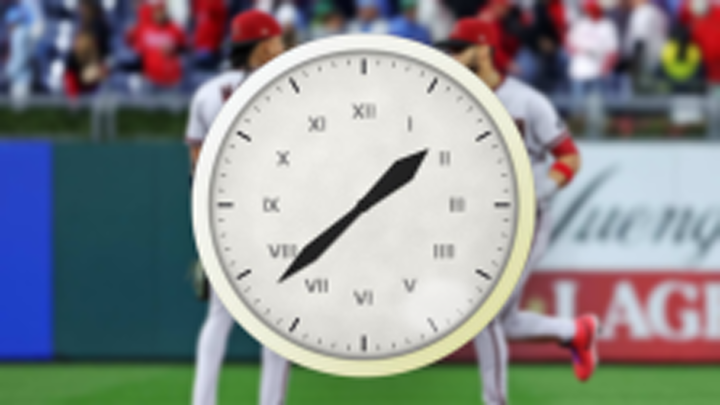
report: 1h38
